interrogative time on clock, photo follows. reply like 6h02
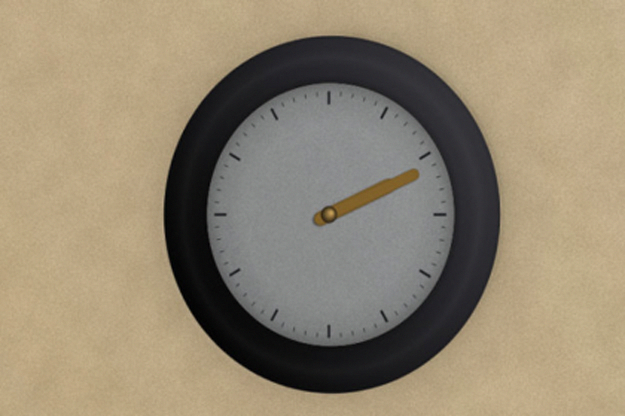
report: 2h11
